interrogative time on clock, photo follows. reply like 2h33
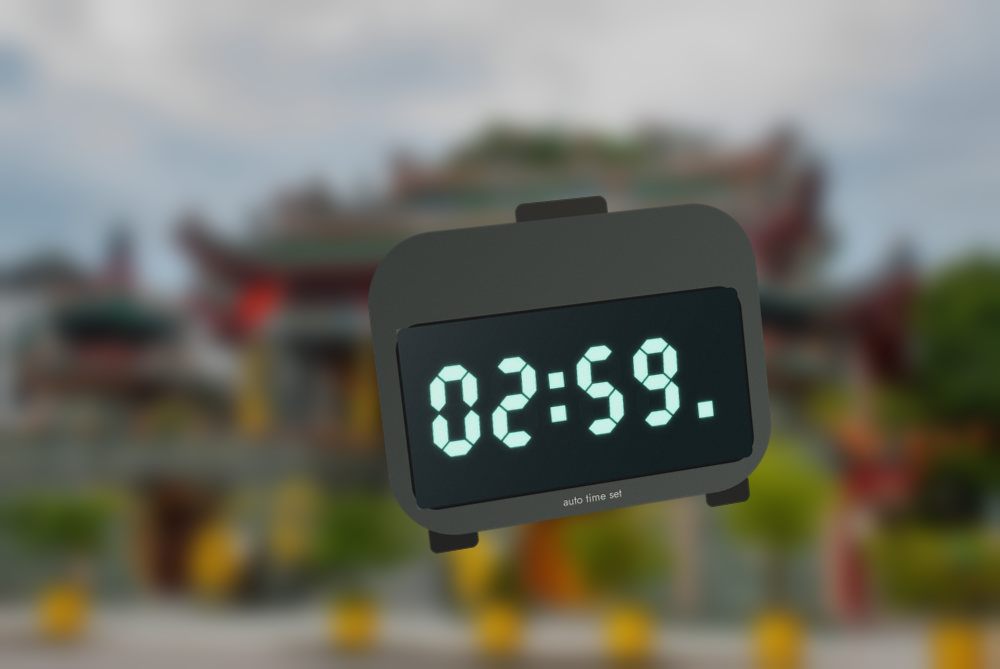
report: 2h59
